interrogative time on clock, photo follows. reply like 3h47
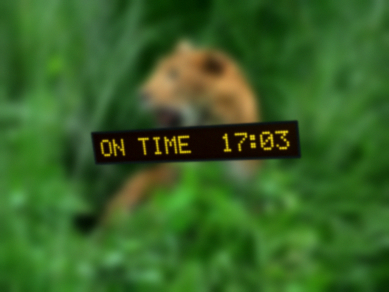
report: 17h03
